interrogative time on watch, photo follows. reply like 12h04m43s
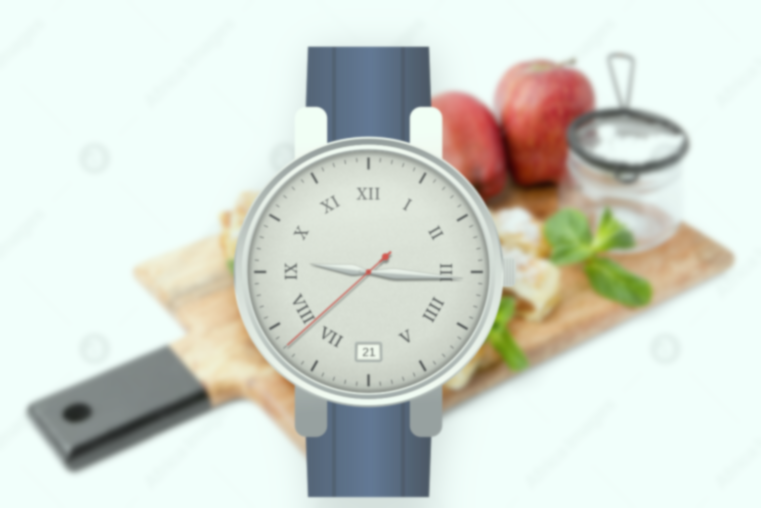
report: 9h15m38s
